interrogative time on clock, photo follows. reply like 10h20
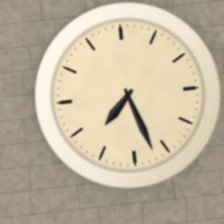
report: 7h27
